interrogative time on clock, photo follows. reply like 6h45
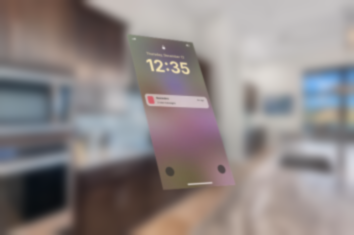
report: 12h35
